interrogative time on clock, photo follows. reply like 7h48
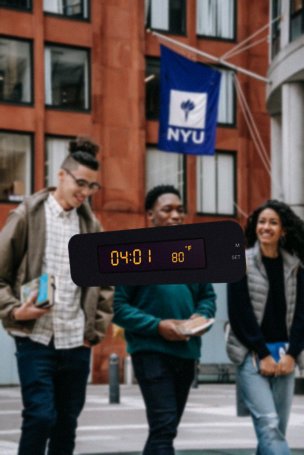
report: 4h01
